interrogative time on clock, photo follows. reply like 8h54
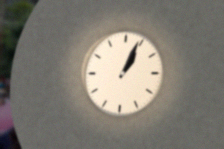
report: 1h04
